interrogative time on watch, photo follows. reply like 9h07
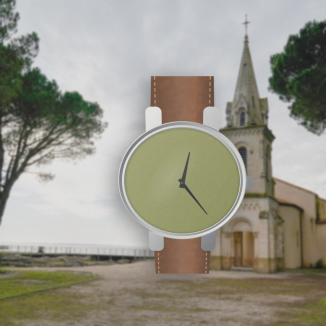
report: 12h24
